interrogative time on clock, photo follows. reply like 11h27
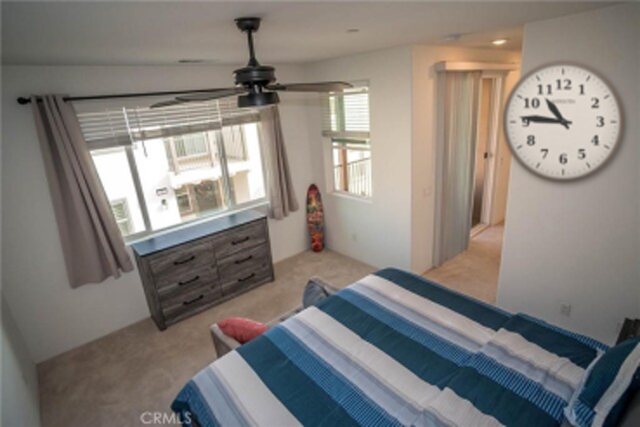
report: 10h46
